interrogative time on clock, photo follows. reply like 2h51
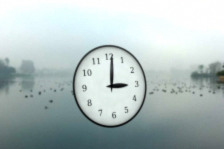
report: 3h01
